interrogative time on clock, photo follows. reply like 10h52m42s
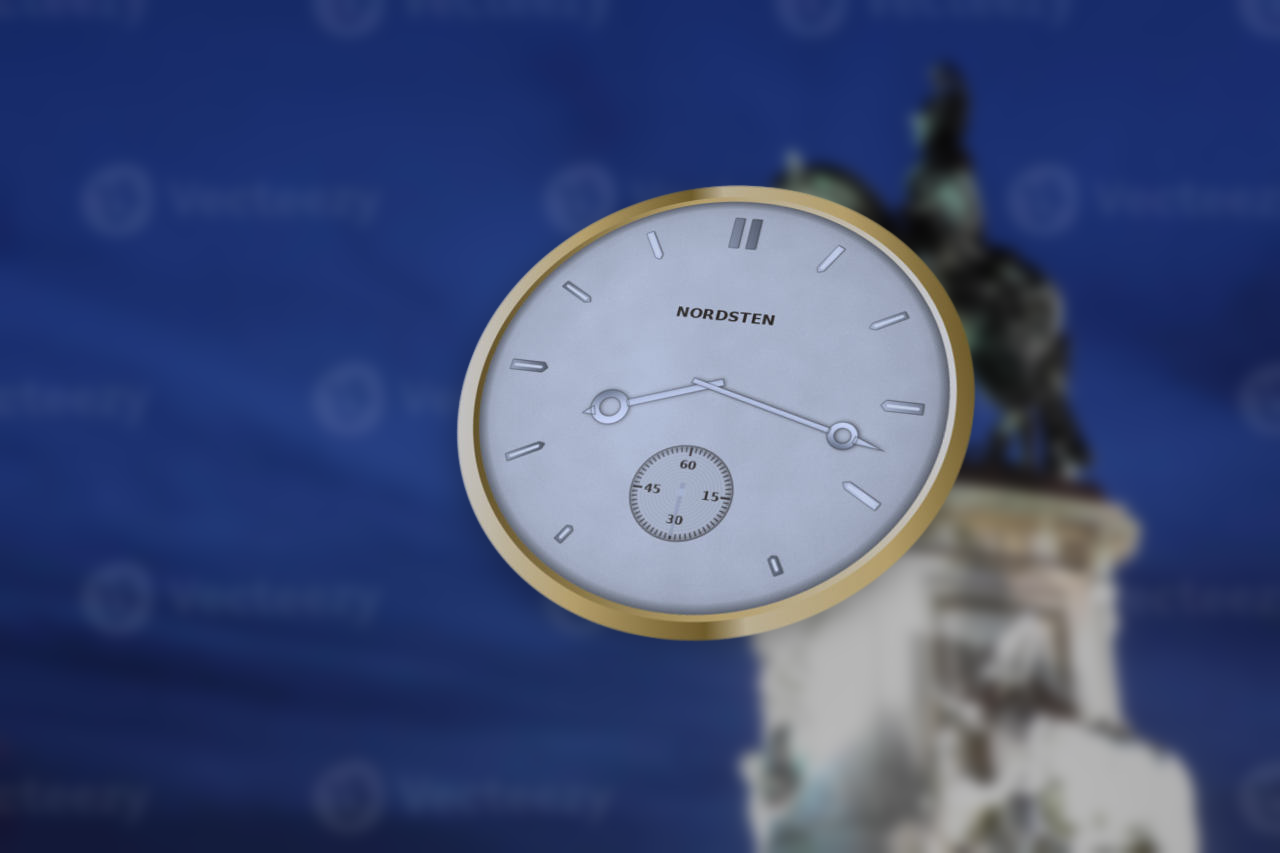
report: 8h17m30s
